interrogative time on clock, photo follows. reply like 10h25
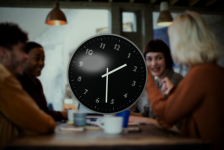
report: 1h27
